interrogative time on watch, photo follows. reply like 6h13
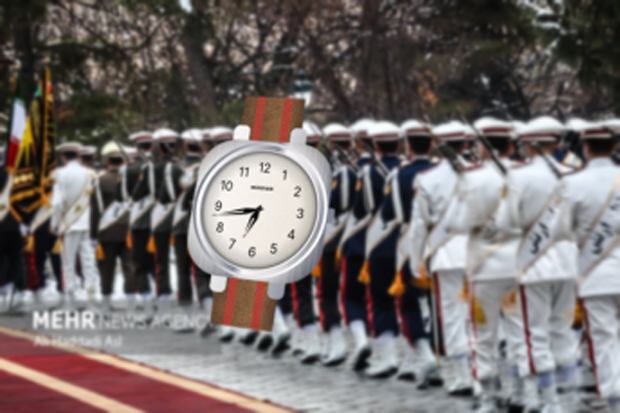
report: 6h43
